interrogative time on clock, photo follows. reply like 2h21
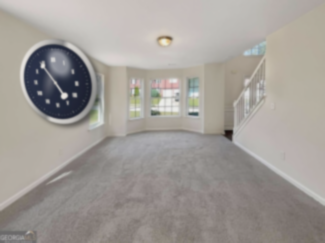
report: 4h54
